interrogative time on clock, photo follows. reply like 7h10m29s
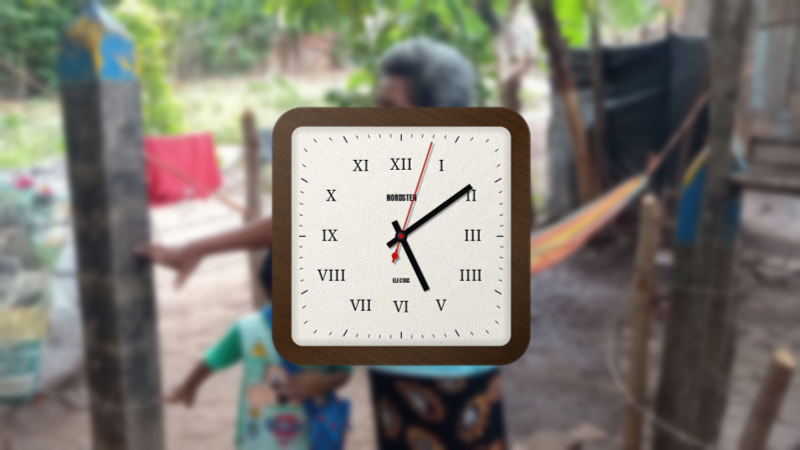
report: 5h09m03s
